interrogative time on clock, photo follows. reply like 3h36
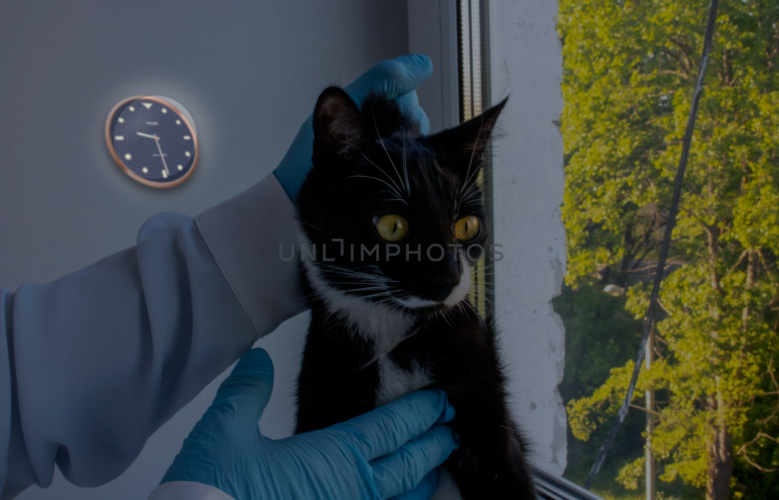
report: 9h29
